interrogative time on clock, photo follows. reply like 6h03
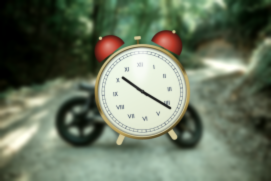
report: 10h21
